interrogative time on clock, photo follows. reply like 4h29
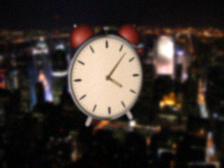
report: 4h07
